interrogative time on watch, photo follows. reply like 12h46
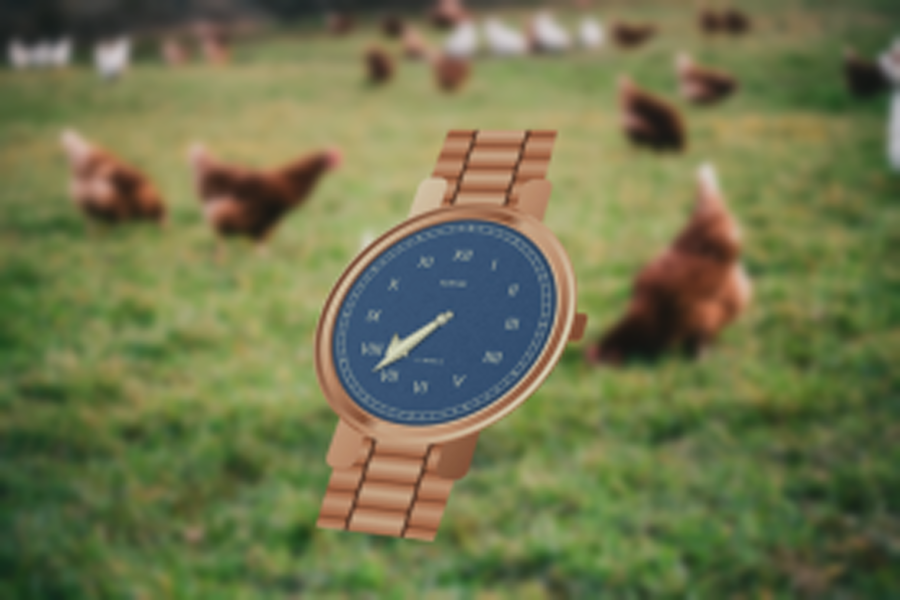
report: 7h37
